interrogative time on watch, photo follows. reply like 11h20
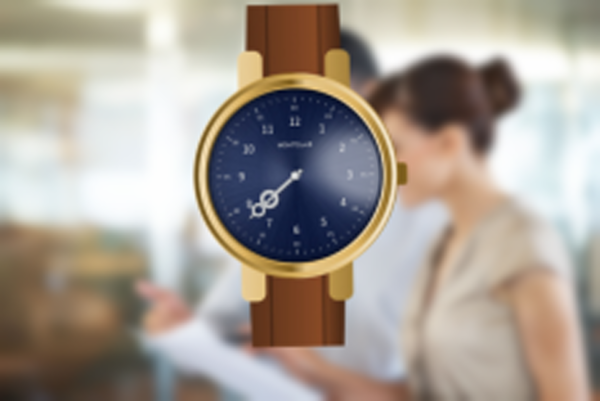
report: 7h38
